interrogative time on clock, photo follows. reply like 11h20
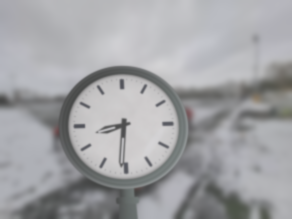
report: 8h31
